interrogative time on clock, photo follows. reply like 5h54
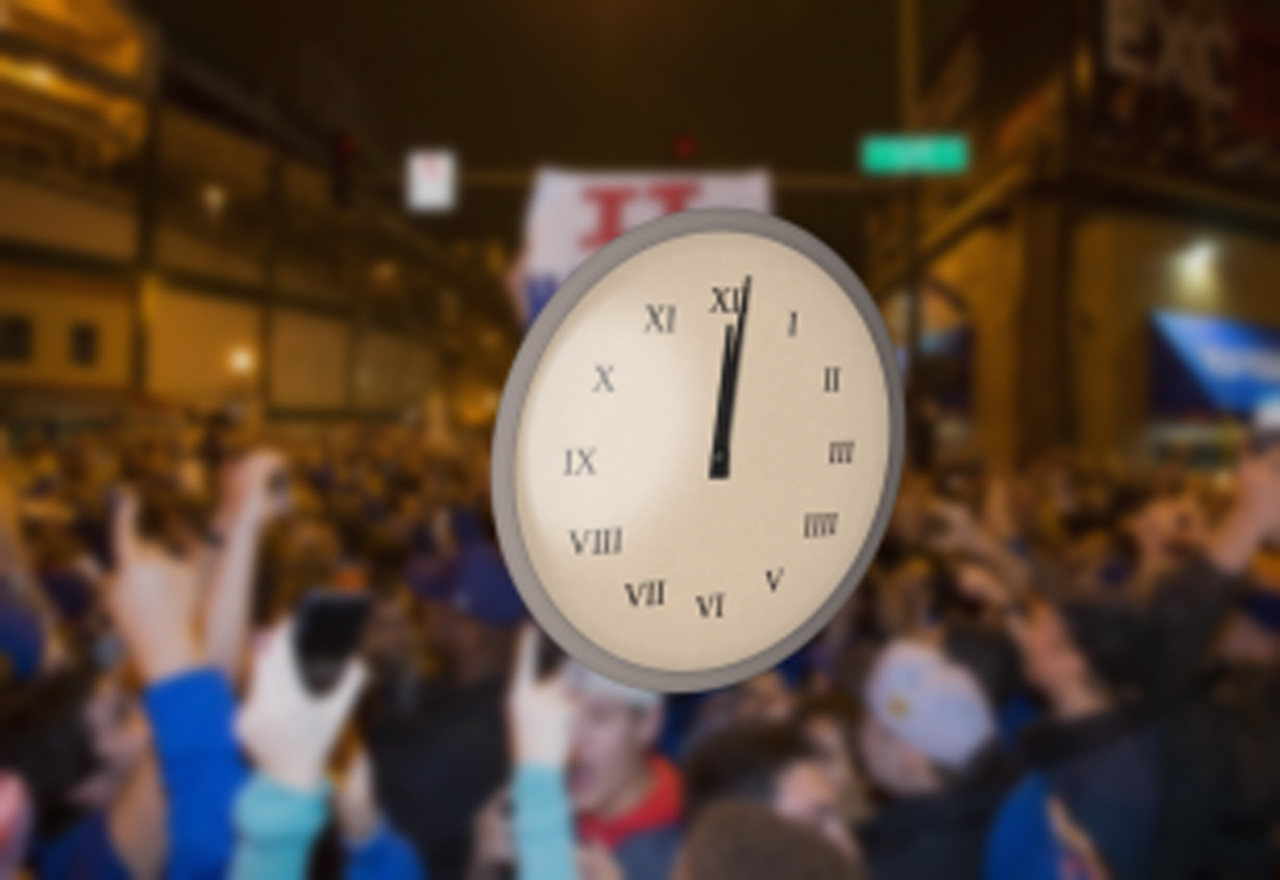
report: 12h01
